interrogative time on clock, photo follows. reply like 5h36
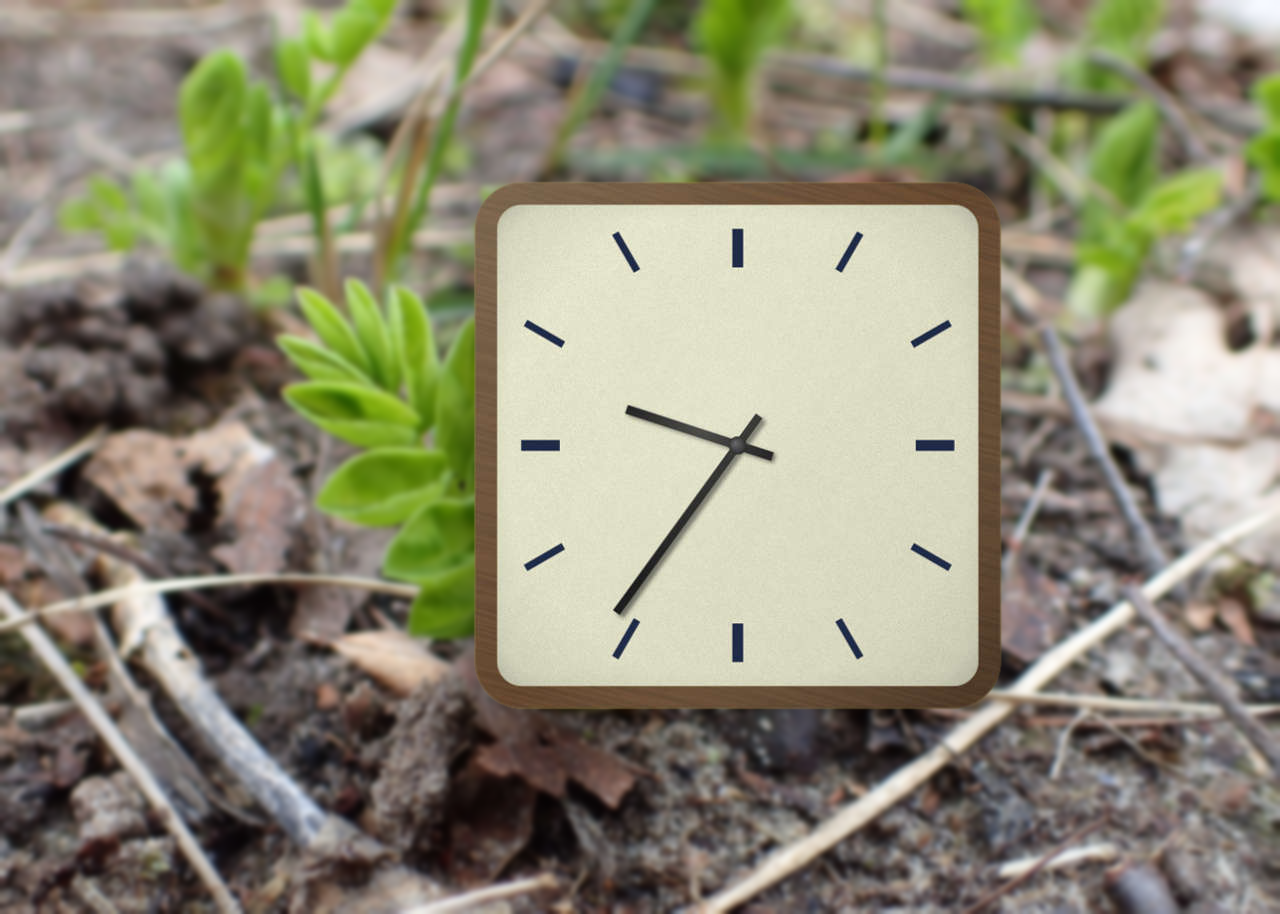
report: 9h36
